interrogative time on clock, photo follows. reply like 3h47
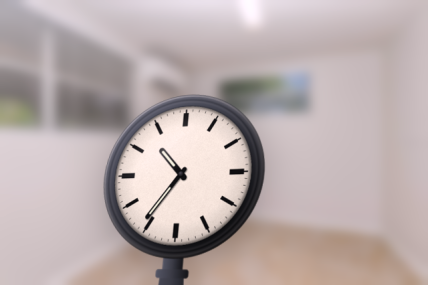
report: 10h36
